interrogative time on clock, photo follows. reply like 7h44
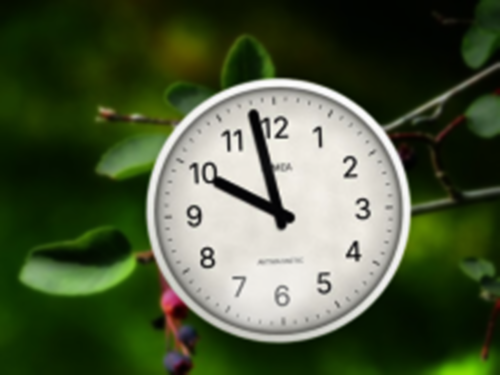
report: 9h58
